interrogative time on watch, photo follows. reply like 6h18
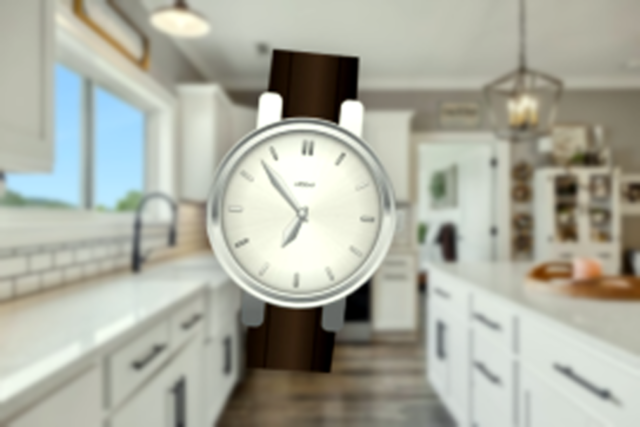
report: 6h53
